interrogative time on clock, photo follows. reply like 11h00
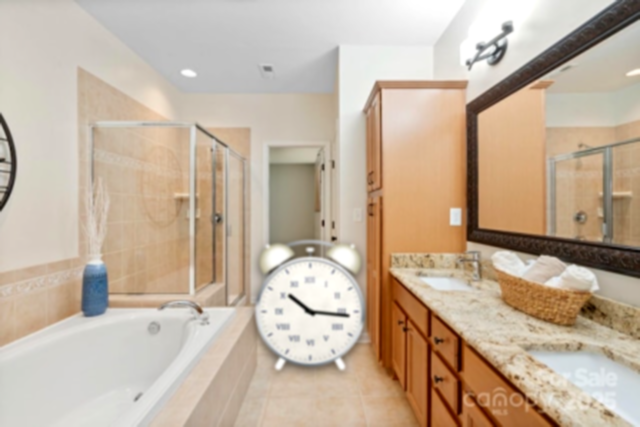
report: 10h16
